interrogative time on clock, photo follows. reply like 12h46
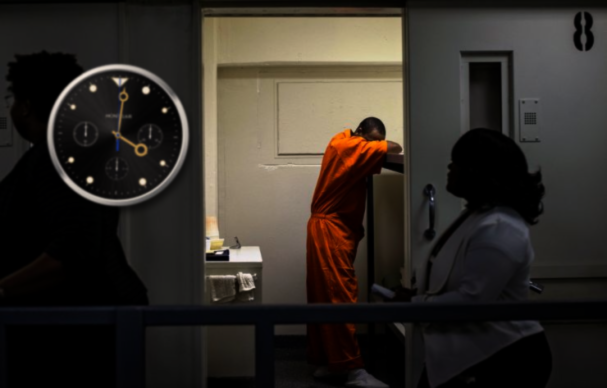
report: 4h01
